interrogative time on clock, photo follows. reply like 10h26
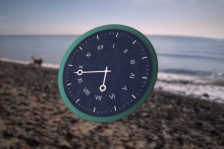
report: 6h48
